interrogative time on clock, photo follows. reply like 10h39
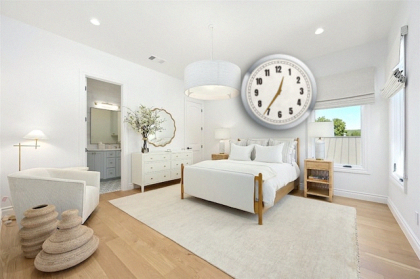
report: 12h36
